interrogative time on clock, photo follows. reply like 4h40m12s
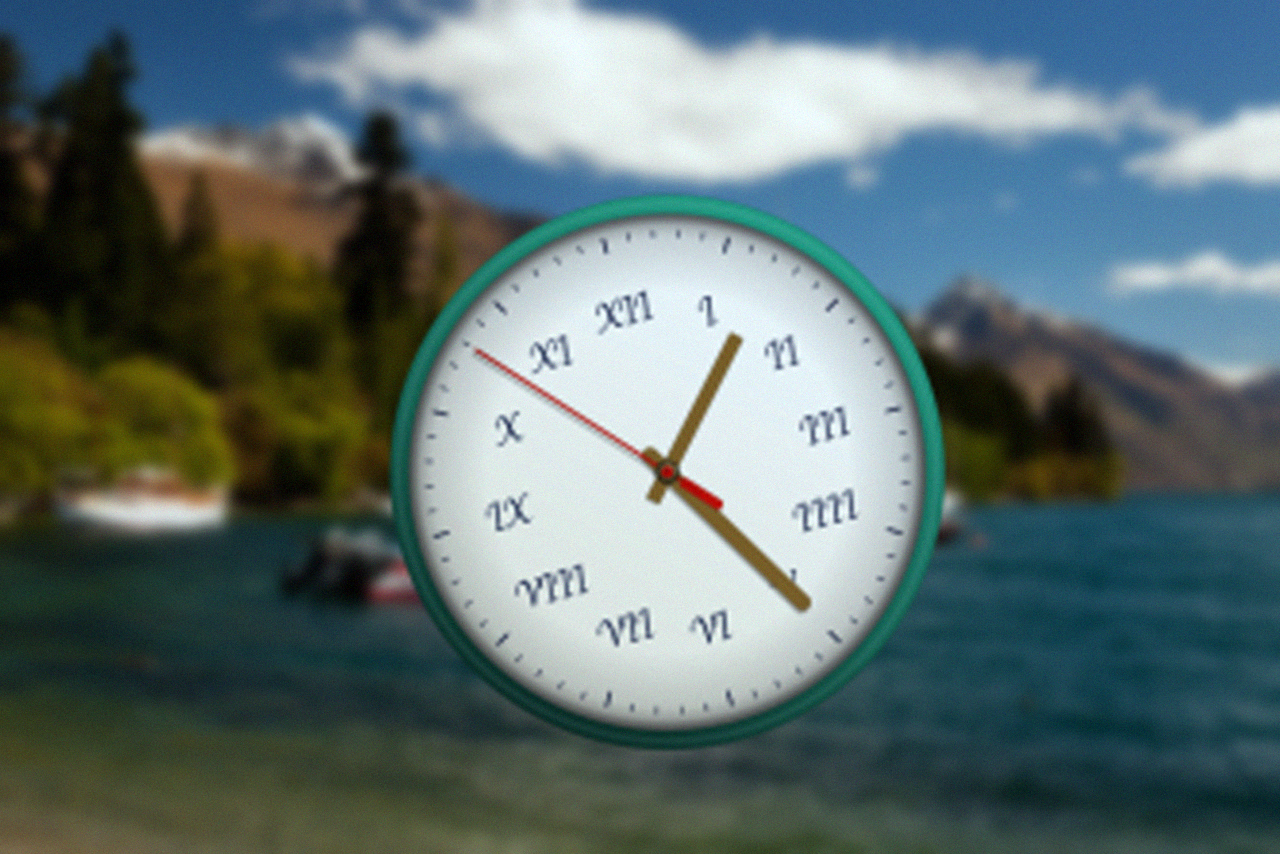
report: 1h24m53s
